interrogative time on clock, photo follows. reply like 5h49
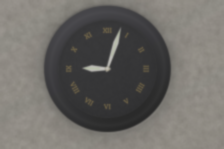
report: 9h03
